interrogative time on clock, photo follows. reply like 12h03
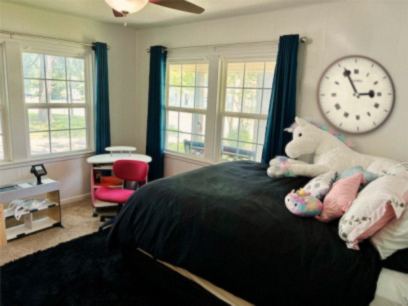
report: 2h56
